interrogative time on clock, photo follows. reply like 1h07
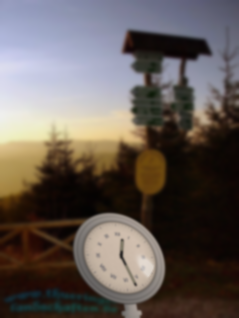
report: 12h27
